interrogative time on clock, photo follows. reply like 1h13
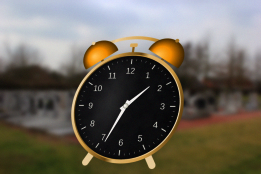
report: 1h34
